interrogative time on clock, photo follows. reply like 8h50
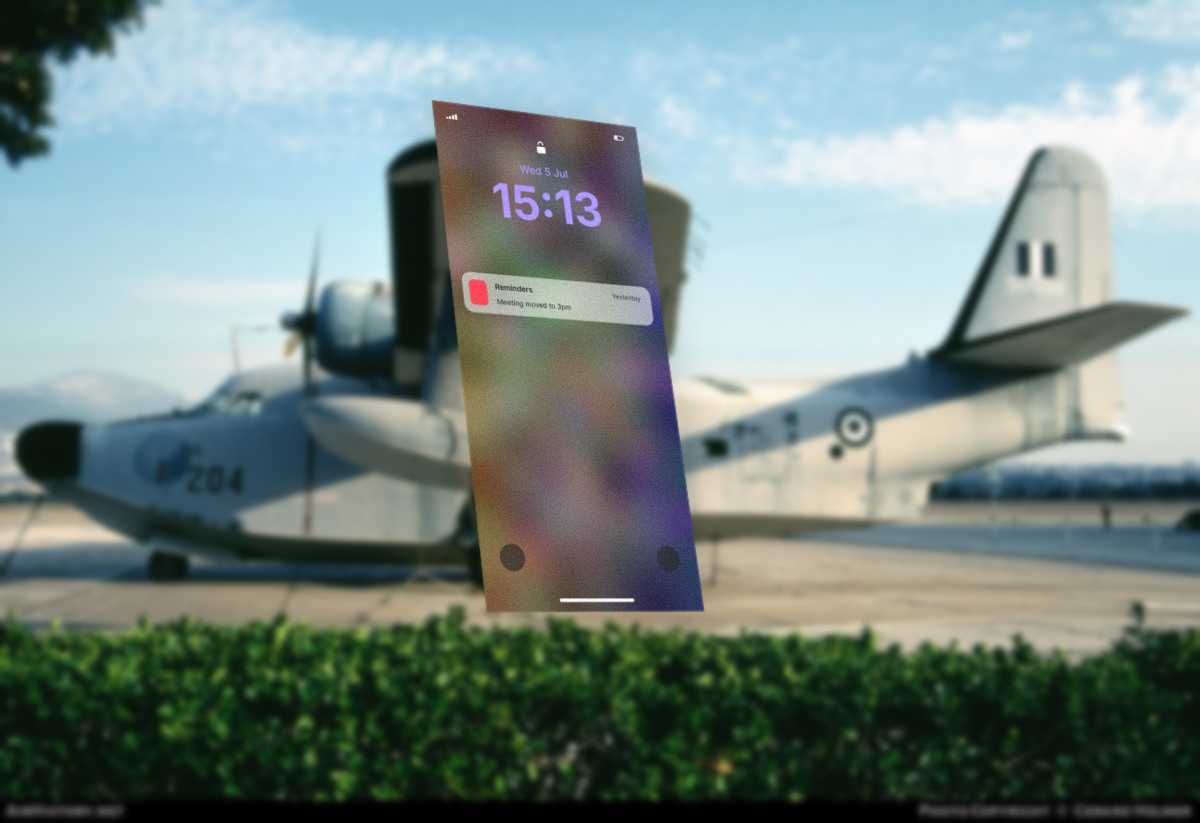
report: 15h13
